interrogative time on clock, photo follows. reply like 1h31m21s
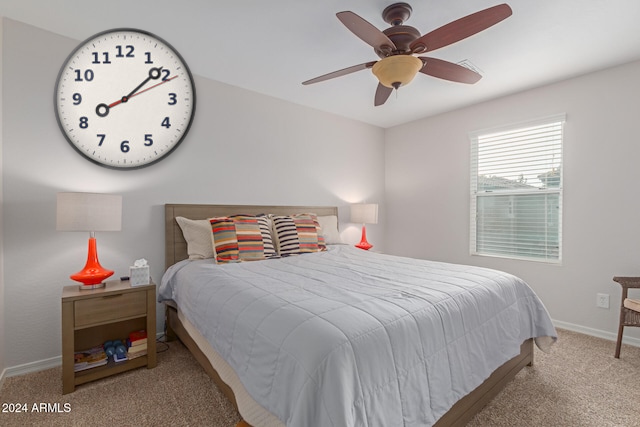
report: 8h08m11s
